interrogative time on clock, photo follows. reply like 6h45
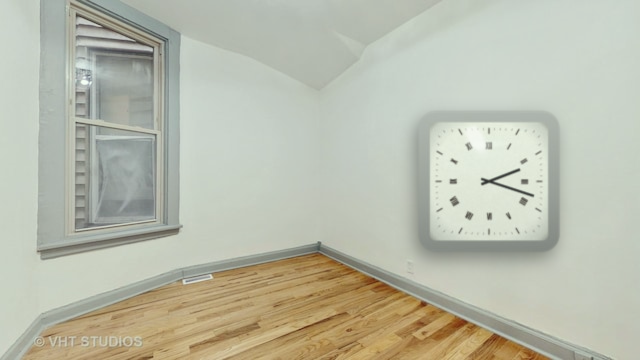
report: 2h18
